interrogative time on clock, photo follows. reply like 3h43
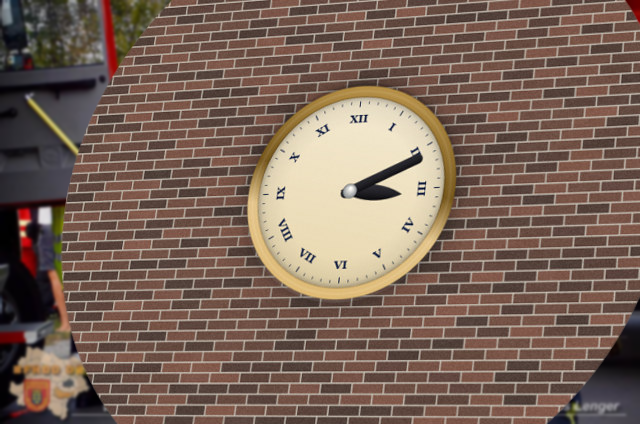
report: 3h11
